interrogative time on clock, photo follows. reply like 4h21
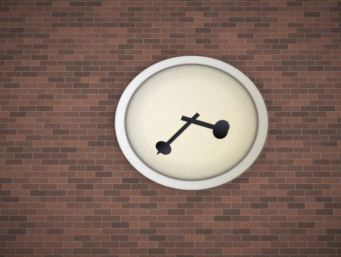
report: 3h37
